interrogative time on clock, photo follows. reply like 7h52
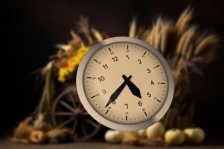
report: 5h41
